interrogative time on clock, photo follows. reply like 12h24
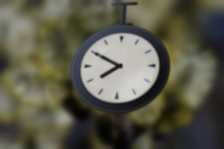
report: 7h50
